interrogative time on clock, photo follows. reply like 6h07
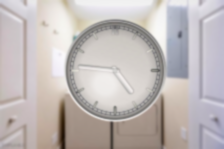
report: 4h46
